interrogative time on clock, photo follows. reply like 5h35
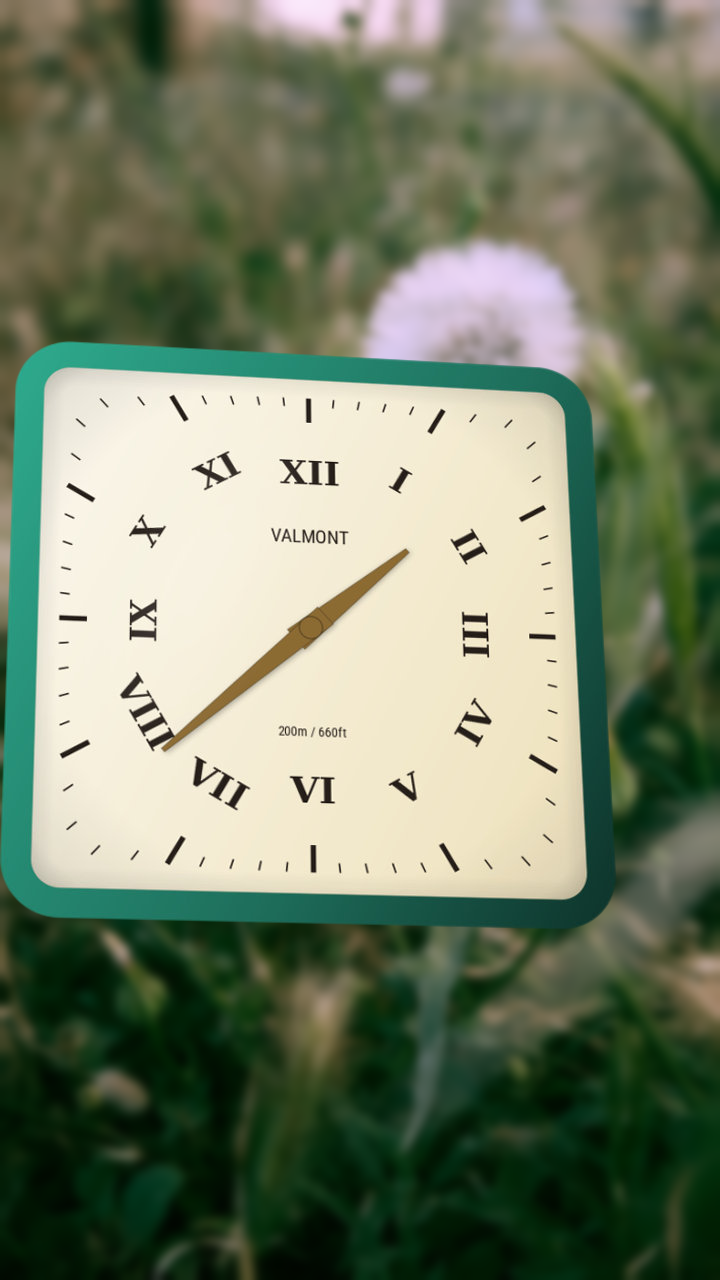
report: 1h38
